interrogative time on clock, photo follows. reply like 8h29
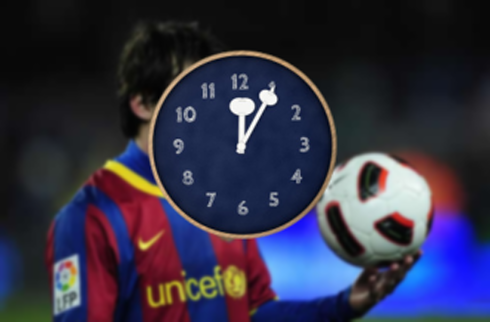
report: 12h05
